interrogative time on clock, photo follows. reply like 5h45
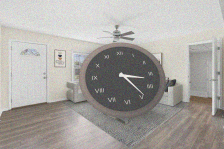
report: 3h24
